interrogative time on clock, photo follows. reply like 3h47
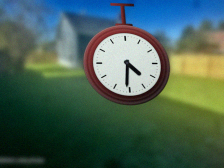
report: 4h31
